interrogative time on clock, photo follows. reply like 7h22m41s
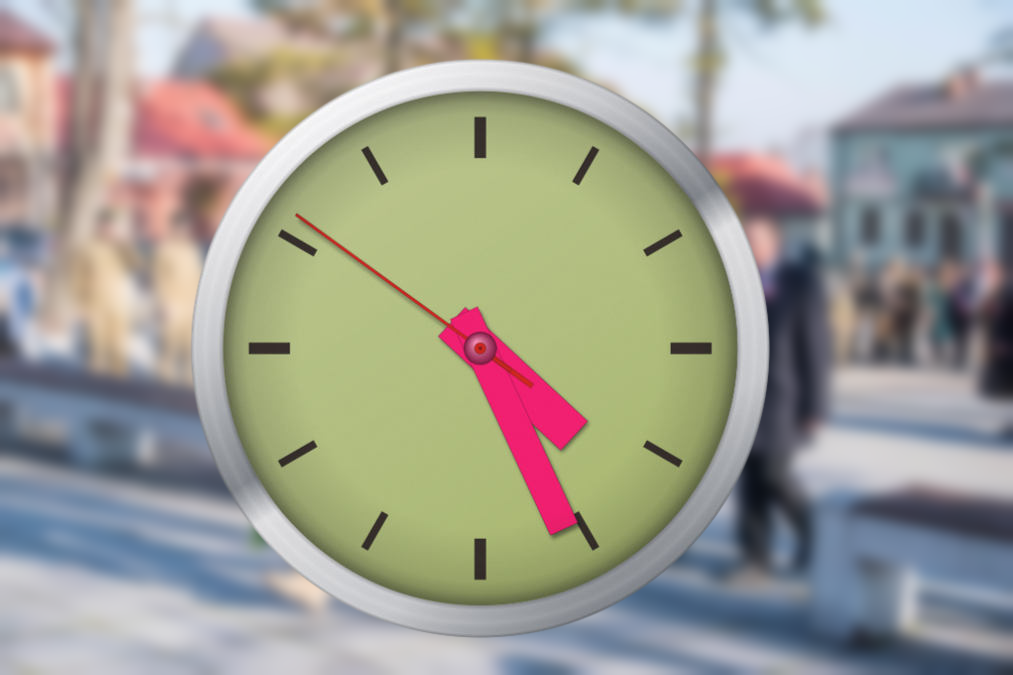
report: 4h25m51s
